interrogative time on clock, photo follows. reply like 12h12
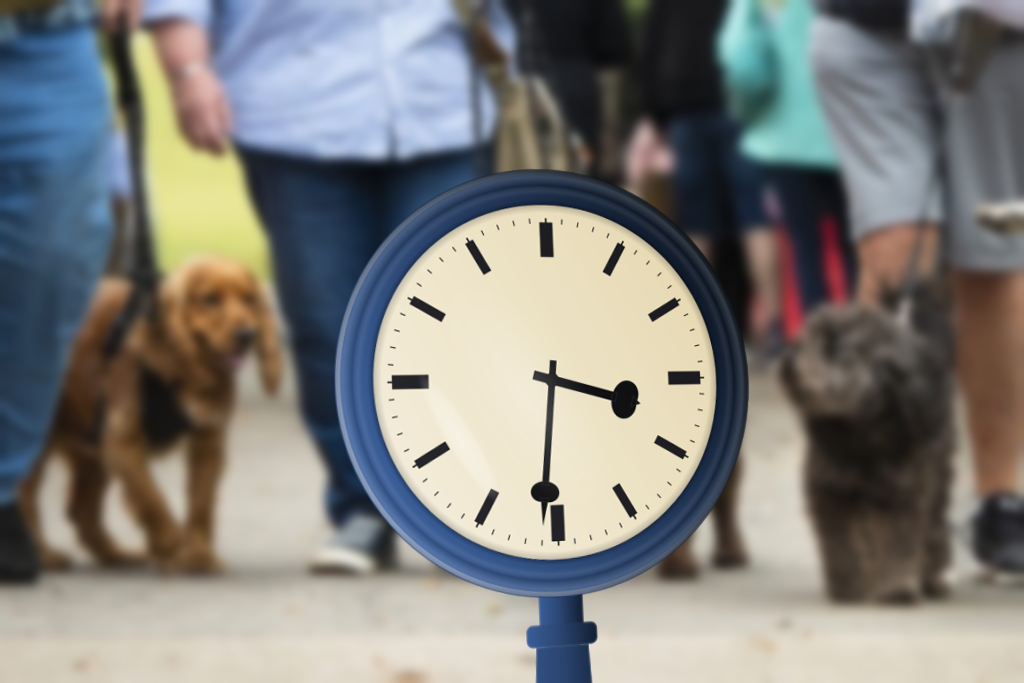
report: 3h31
